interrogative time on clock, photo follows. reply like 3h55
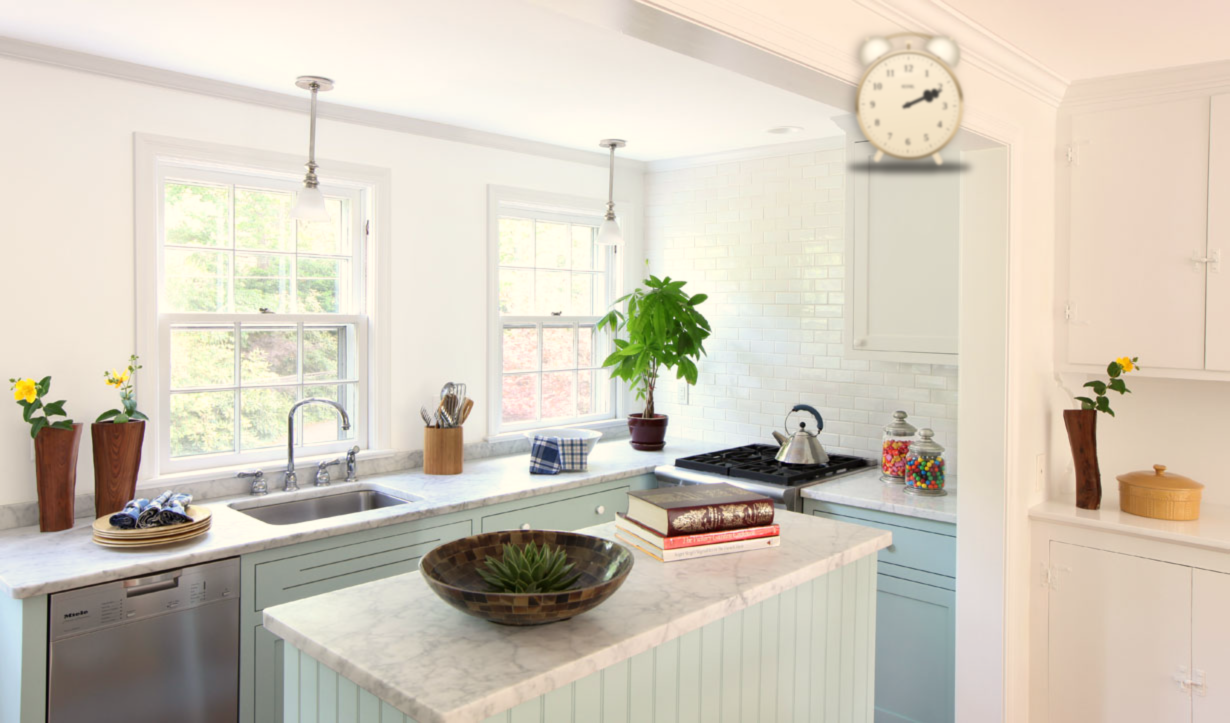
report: 2h11
